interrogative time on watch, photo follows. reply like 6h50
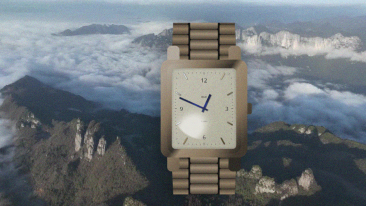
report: 12h49
